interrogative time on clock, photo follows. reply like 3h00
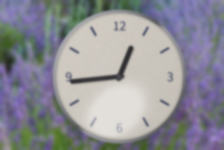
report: 12h44
